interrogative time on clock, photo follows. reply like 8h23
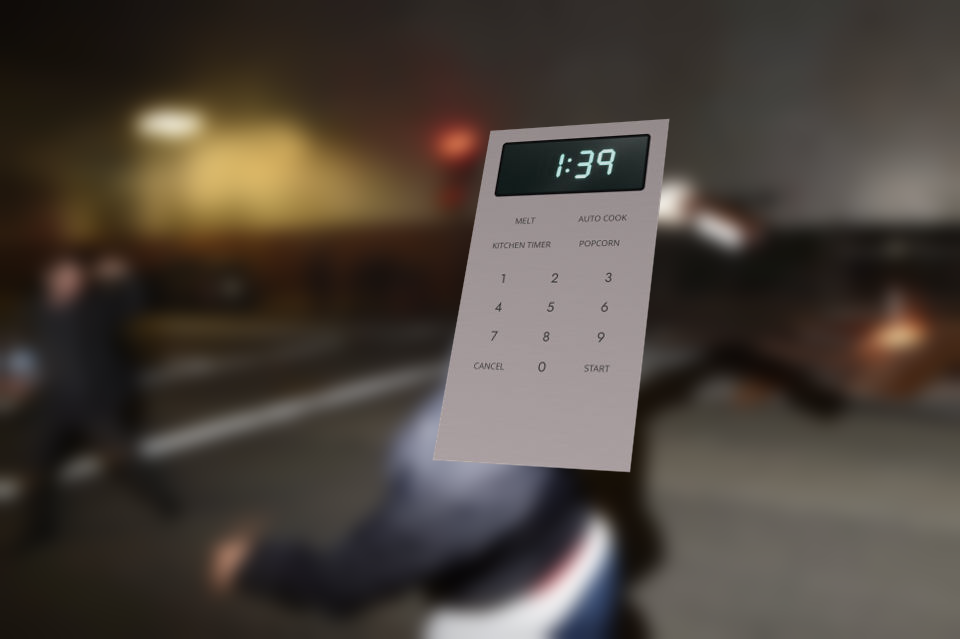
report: 1h39
